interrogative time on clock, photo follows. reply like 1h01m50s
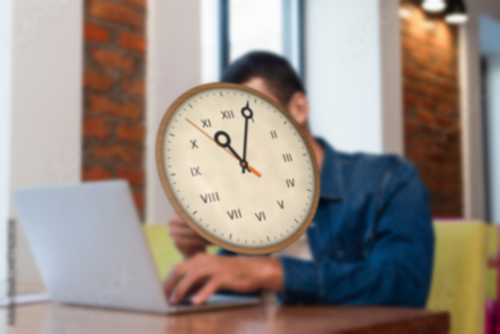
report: 11h03m53s
